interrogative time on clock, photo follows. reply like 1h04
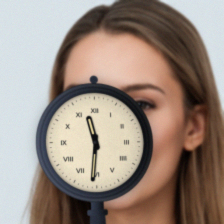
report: 11h31
